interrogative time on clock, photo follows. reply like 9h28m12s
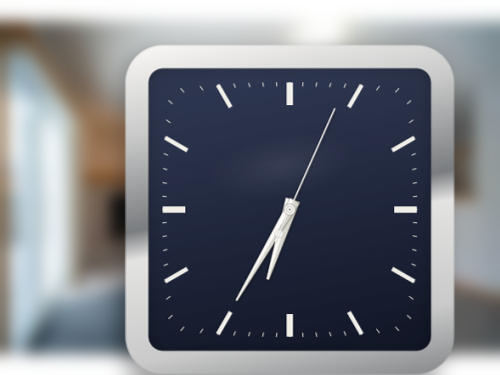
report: 6h35m04s
